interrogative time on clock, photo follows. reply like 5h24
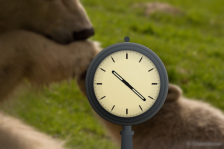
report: 10h22
